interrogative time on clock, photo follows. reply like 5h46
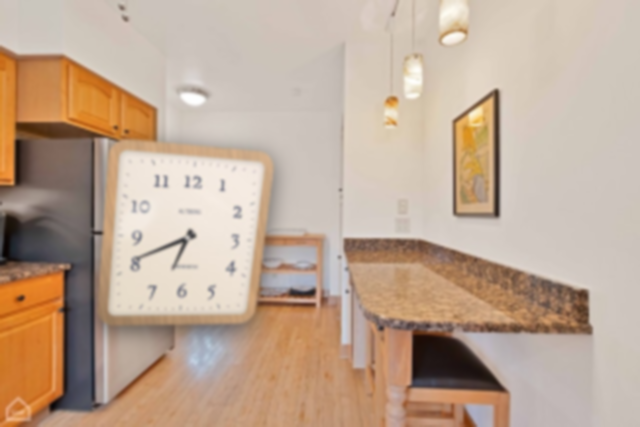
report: 6h41
